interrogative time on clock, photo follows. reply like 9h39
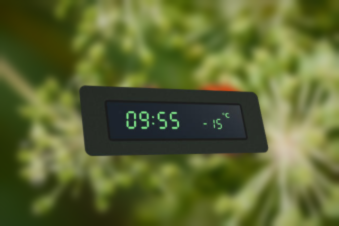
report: 9h55
